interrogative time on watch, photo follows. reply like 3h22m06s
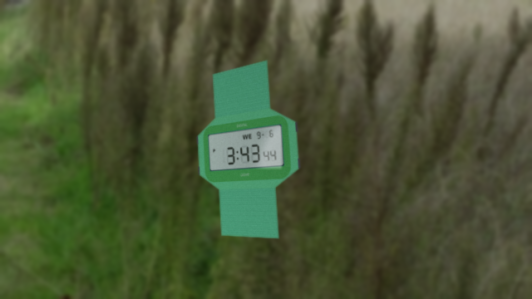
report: 3h43m44s
